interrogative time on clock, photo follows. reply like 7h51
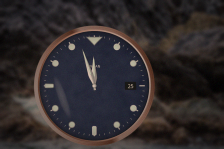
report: 11h57
